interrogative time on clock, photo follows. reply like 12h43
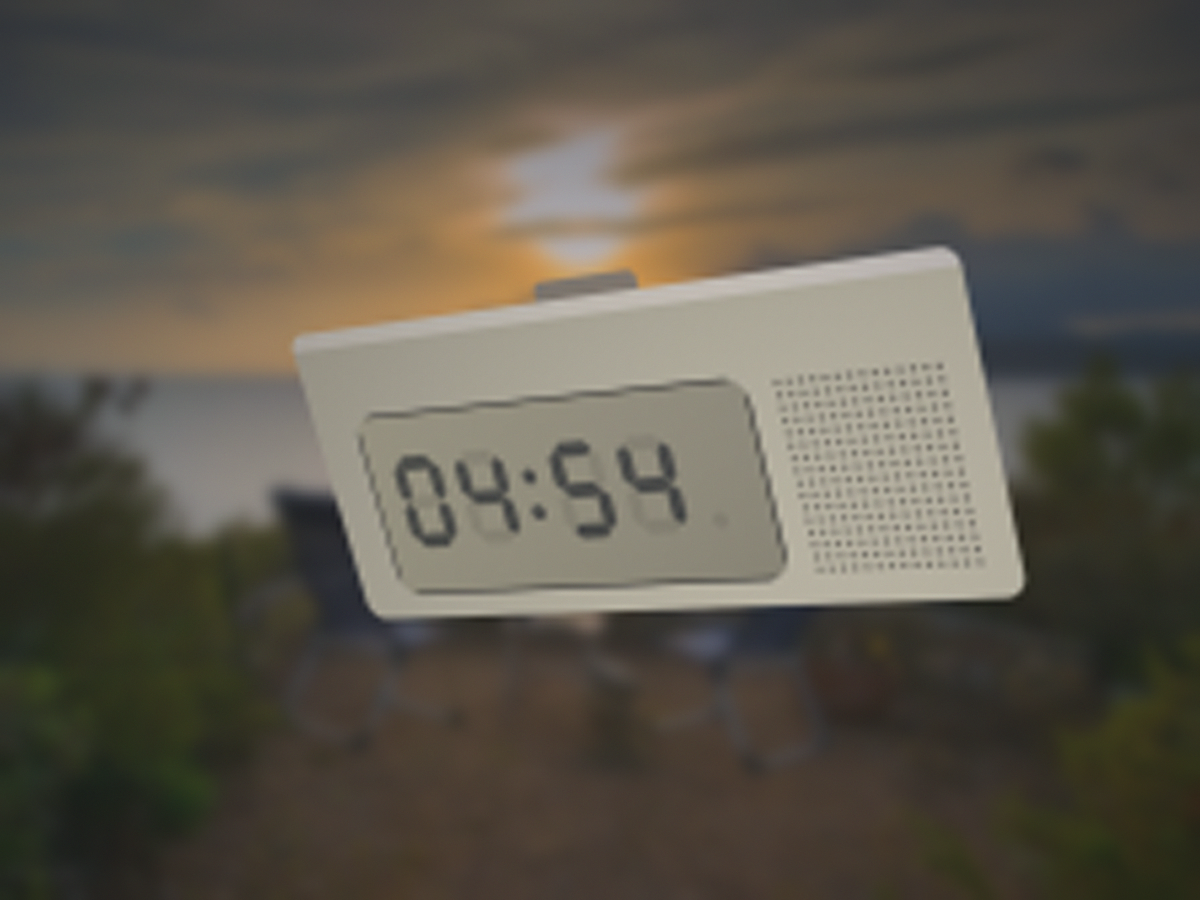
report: 4h54
